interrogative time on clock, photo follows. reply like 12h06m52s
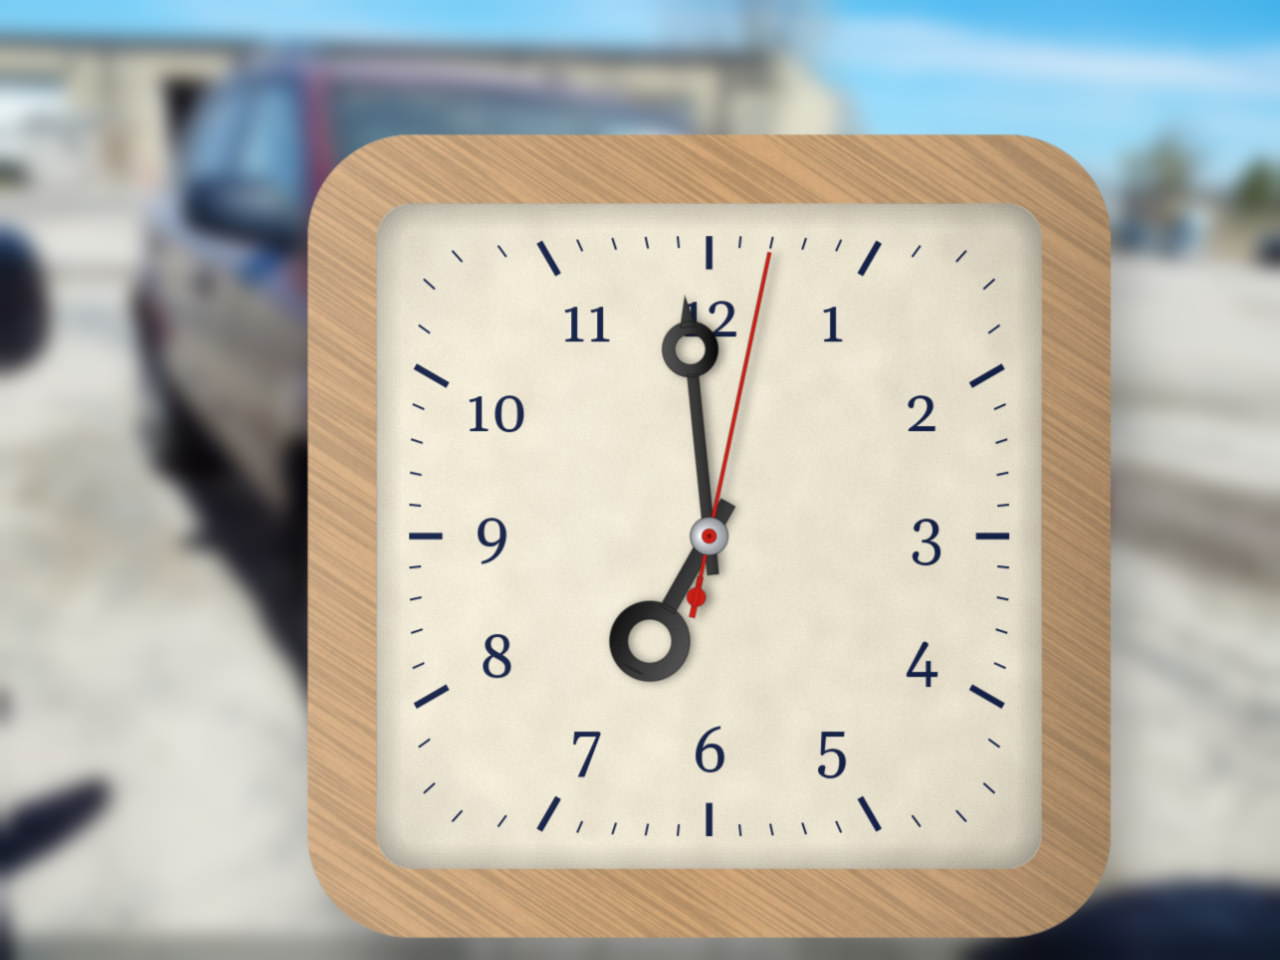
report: 6h59m02s
